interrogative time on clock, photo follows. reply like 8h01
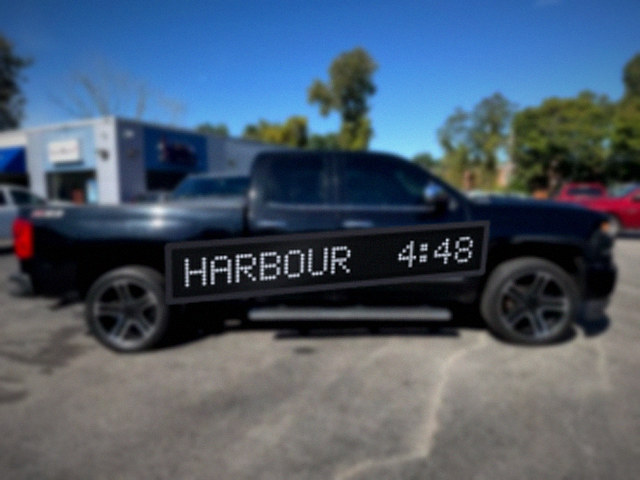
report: 4h48
